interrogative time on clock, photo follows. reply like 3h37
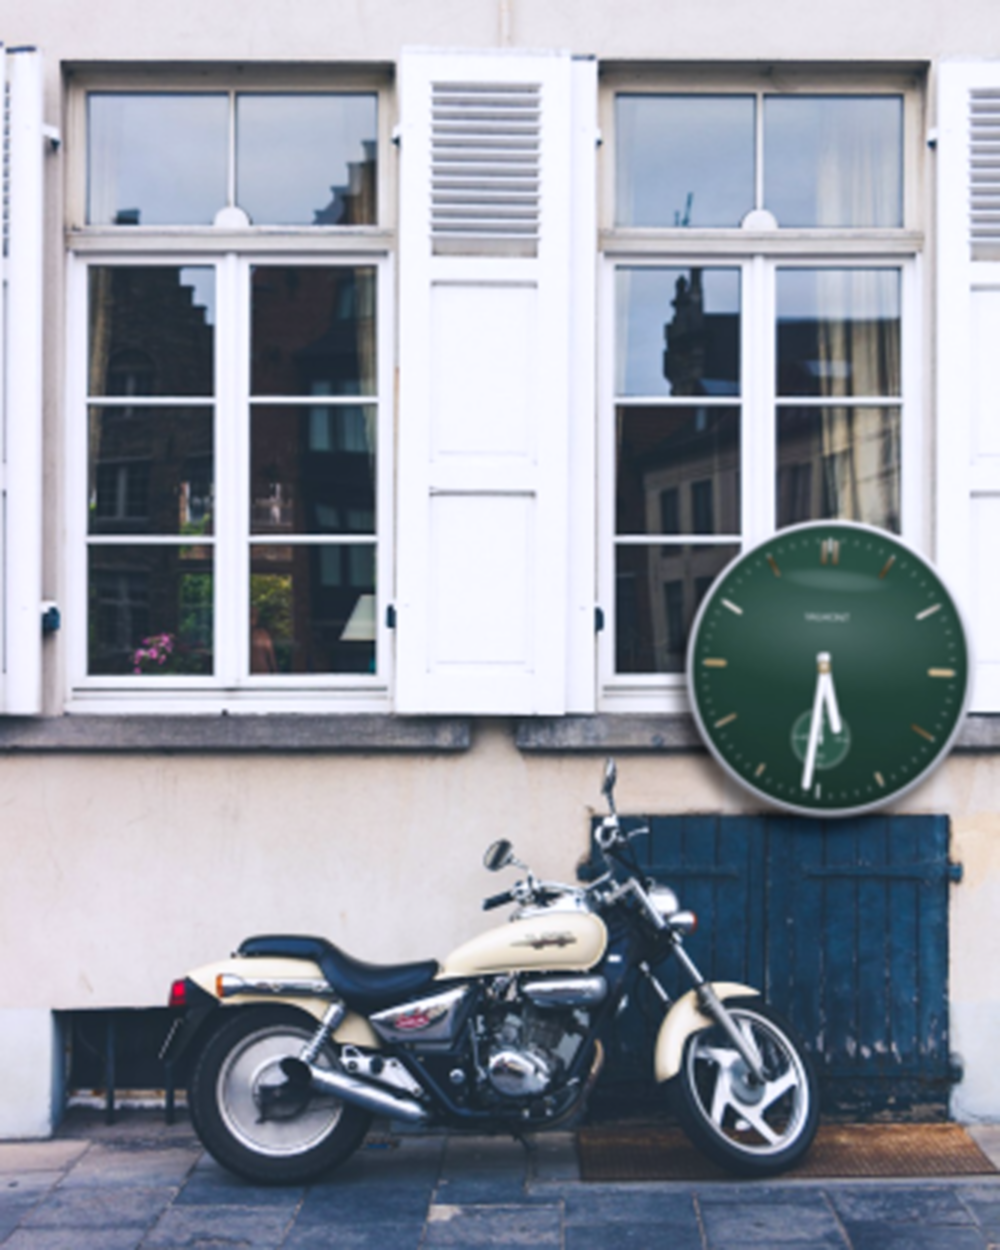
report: 5h31
